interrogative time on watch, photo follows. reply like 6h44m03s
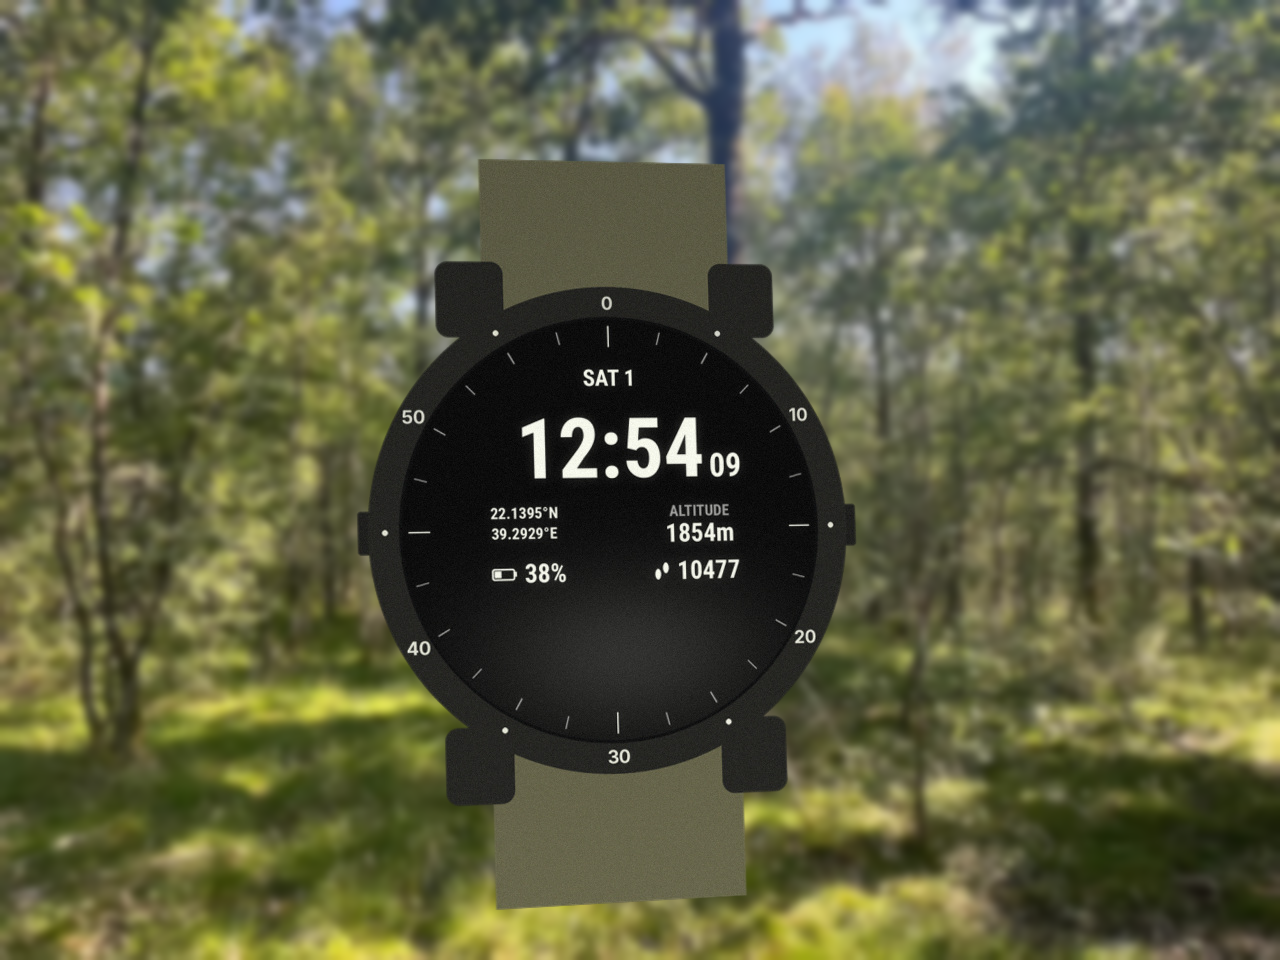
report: 12h54m09s
